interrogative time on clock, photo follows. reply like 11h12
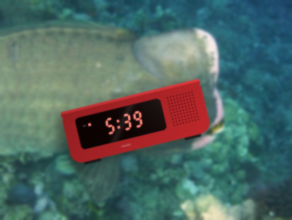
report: 5h39
